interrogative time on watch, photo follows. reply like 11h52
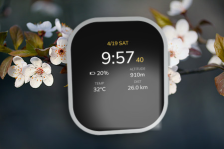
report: 9h57
